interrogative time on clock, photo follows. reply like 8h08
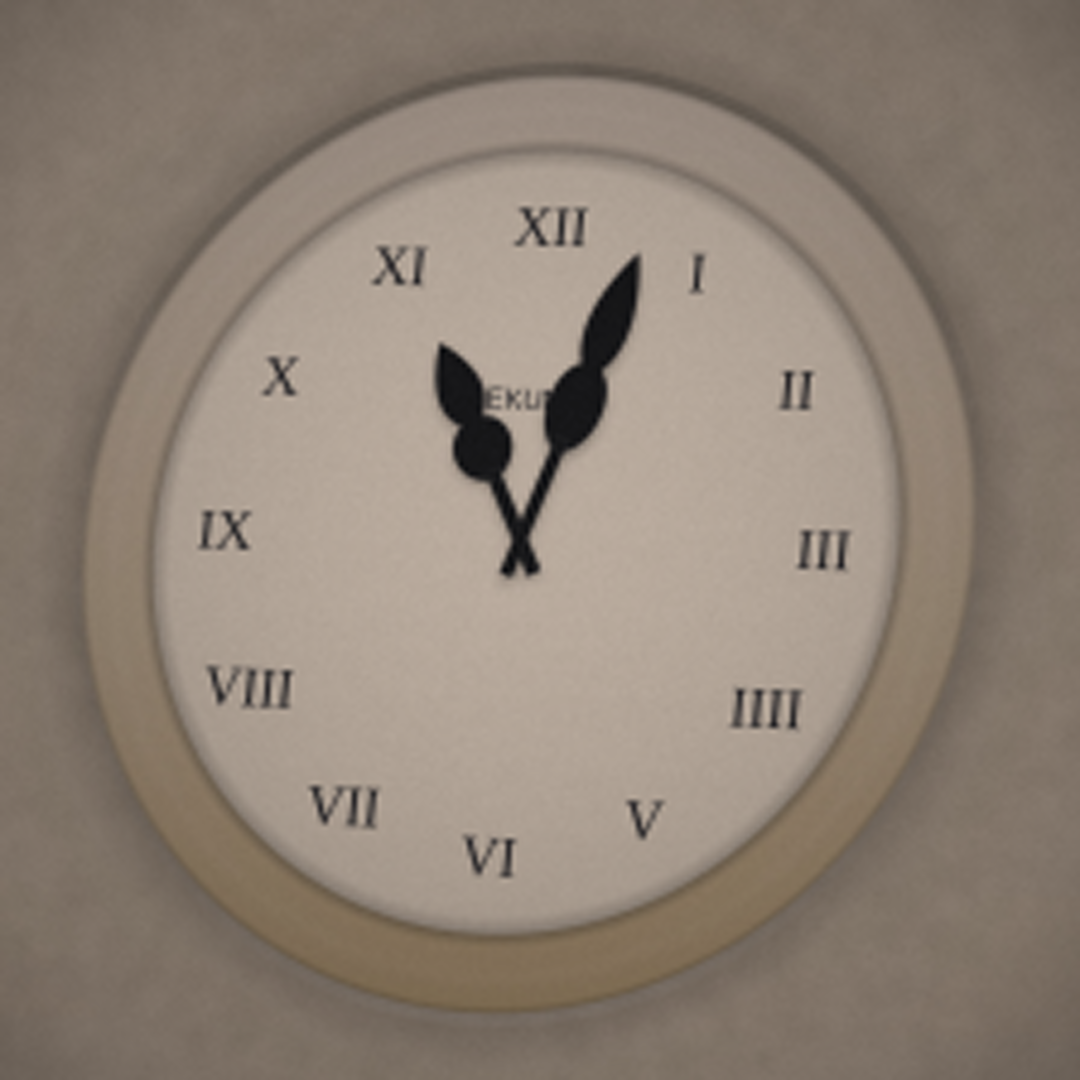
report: 11h03
